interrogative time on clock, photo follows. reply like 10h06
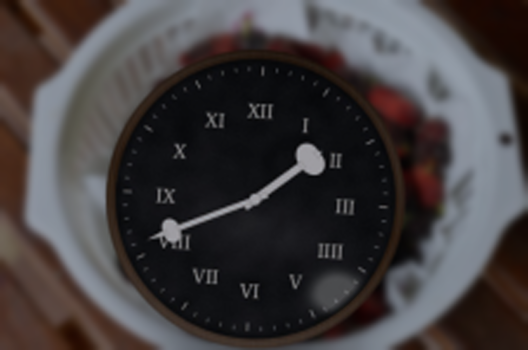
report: 1h41
